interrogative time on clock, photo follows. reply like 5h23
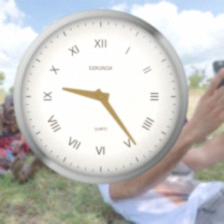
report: 9h24
